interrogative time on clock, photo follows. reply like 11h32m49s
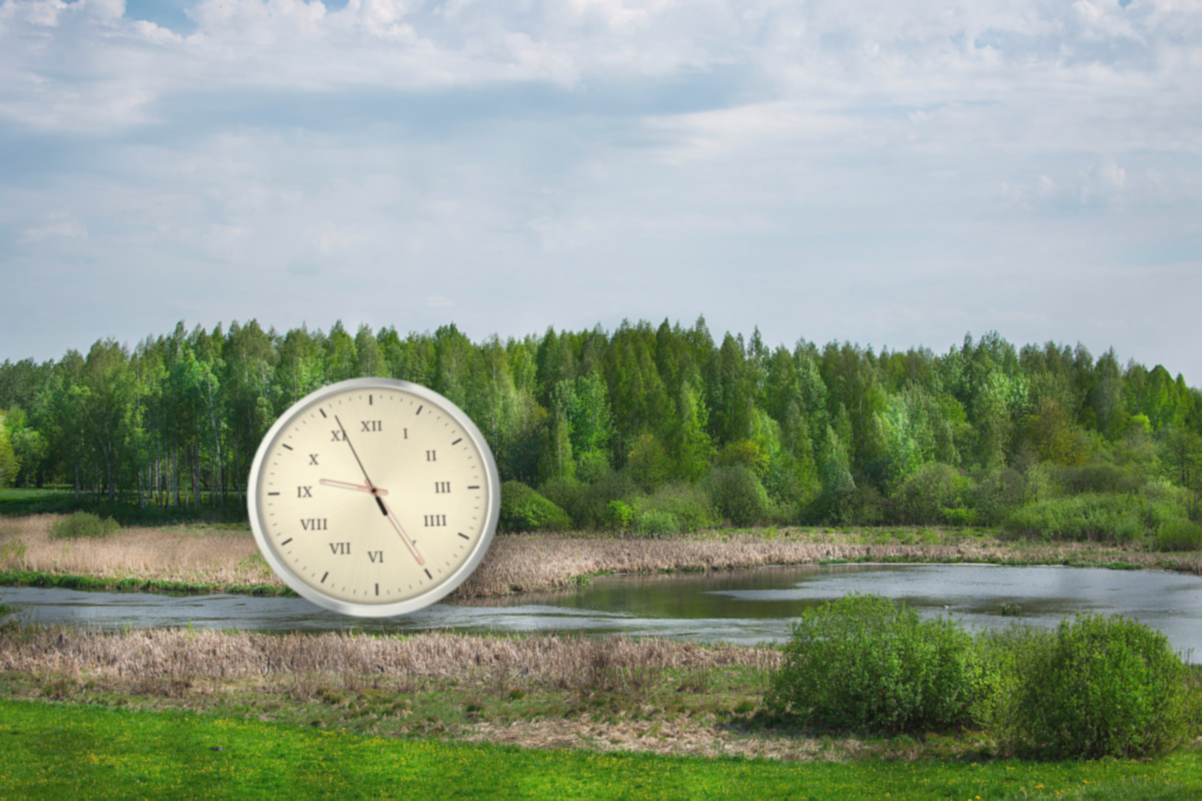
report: 9h24m56s
